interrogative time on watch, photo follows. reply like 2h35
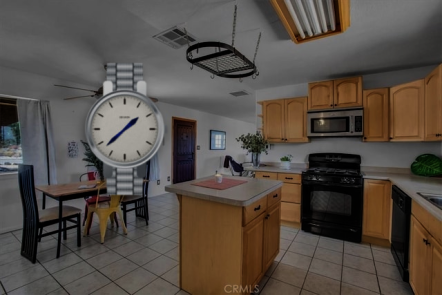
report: 1h38
